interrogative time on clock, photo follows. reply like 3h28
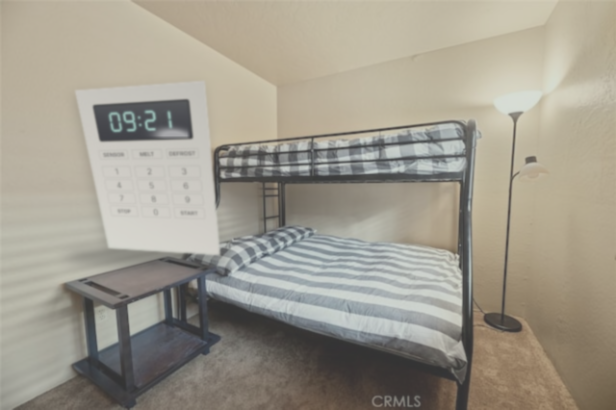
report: 9h21
